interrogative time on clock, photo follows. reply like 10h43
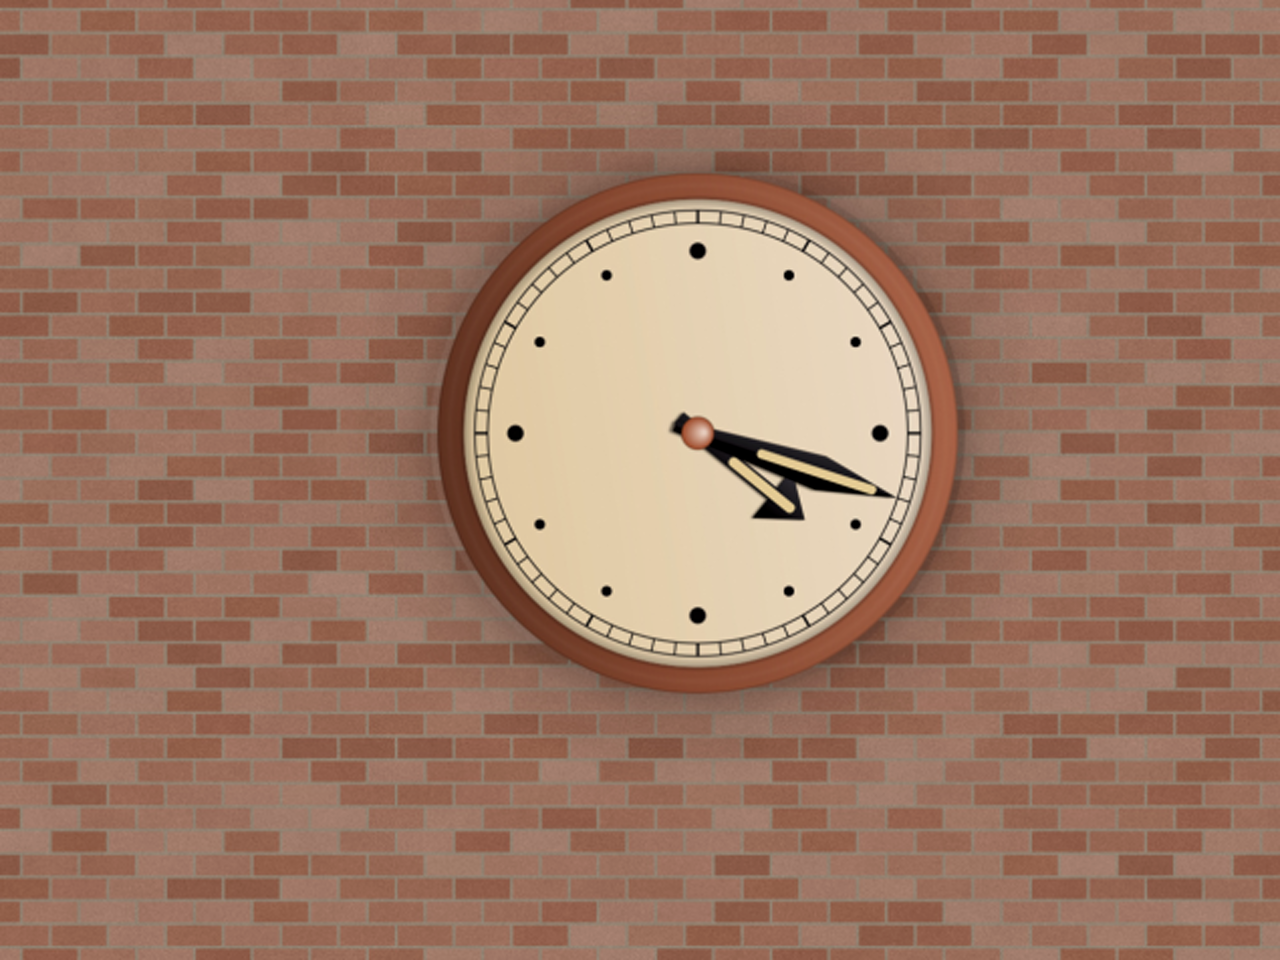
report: 4h18
